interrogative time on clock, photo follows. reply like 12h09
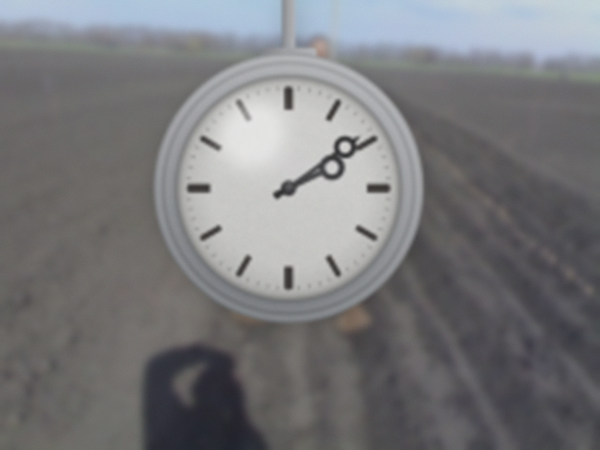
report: 2h09
